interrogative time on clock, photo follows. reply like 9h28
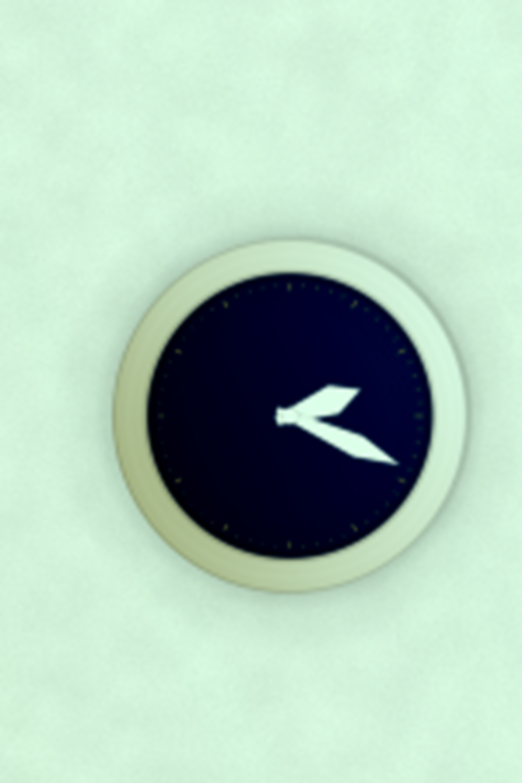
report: 2h19
